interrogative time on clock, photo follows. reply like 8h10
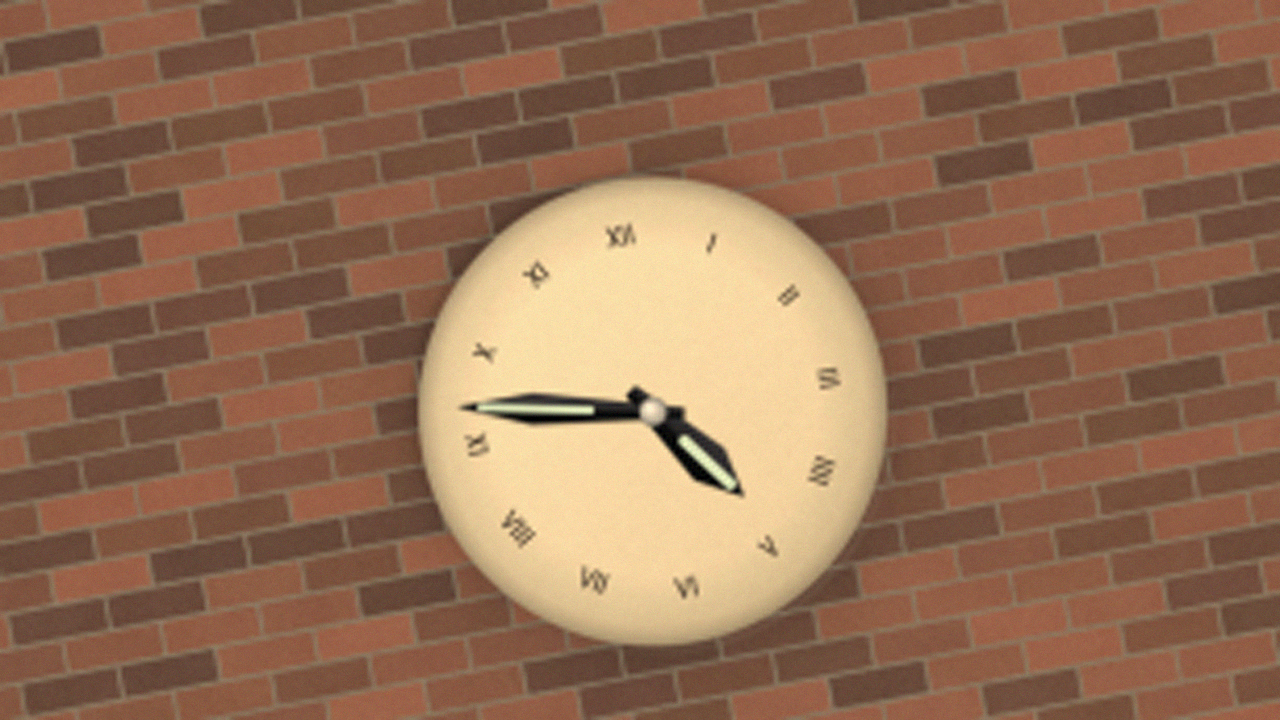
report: 4h47
